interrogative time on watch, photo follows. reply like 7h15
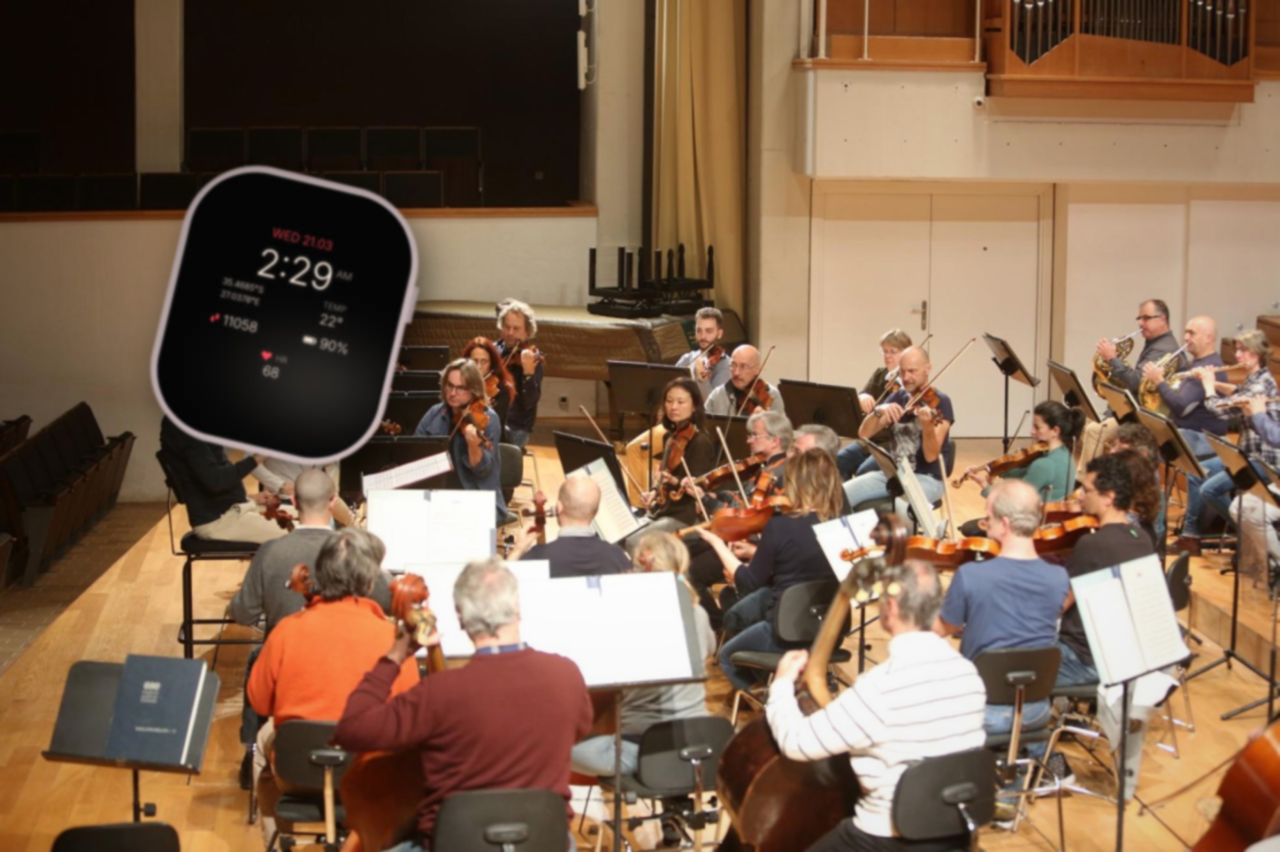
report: 2h29
